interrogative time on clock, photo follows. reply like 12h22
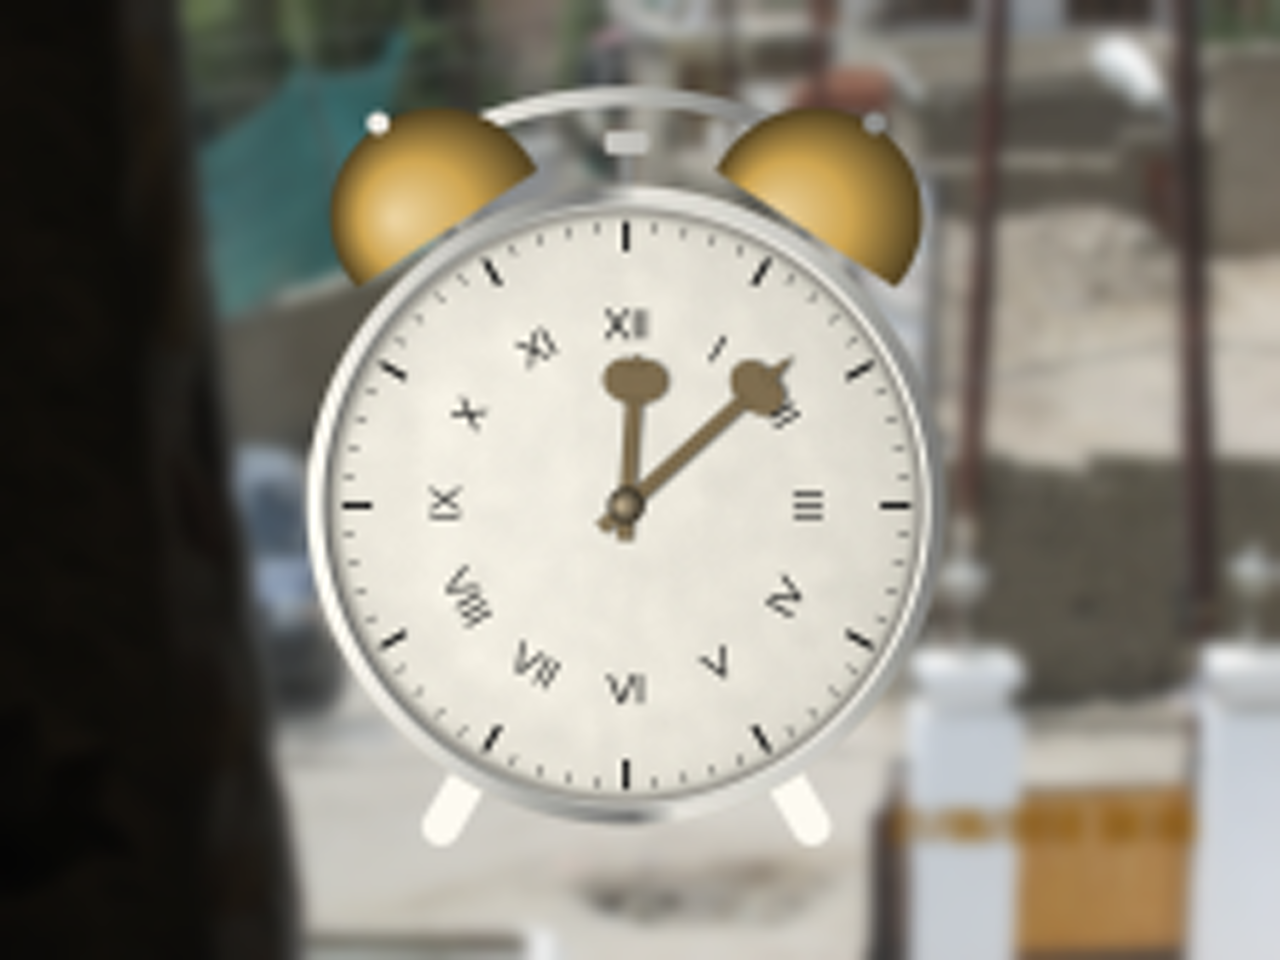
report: 12h08
